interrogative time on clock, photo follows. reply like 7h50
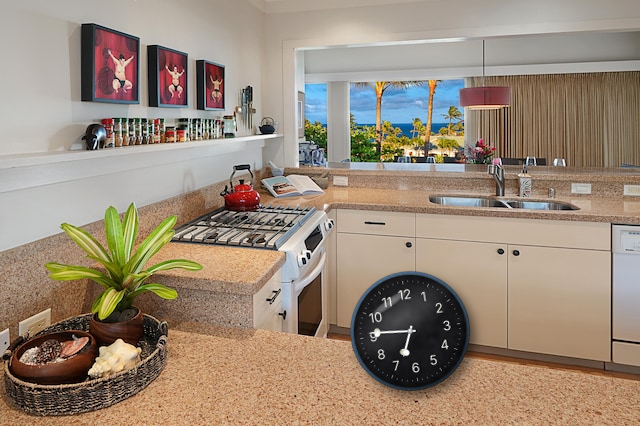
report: 6h46
